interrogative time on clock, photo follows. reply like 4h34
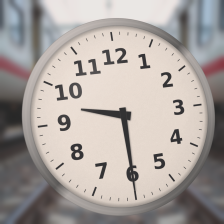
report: 9h30
